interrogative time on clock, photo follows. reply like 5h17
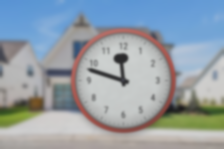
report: 11h48
